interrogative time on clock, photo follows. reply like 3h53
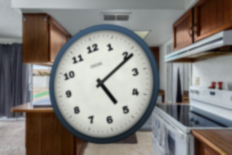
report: 5h11
